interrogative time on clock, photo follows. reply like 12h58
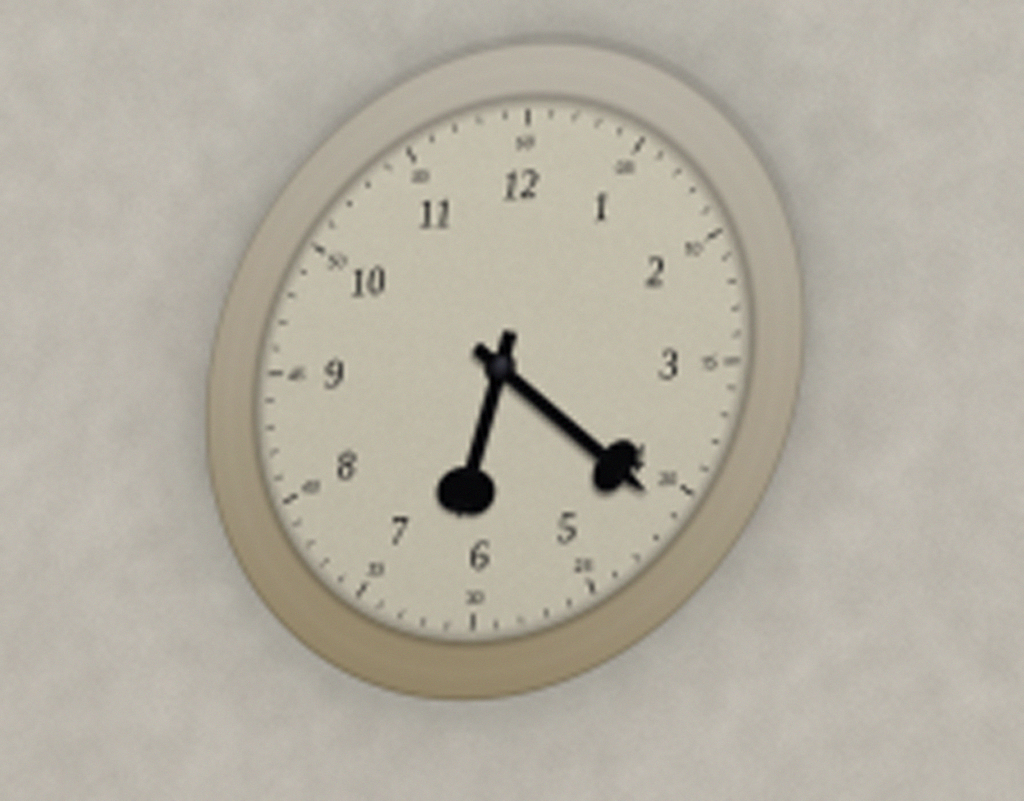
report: 6h21
